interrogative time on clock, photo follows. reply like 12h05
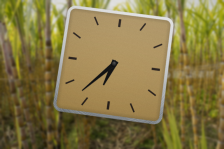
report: 6h37
